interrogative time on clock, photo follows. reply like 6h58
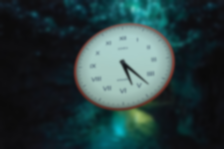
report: 5h23
